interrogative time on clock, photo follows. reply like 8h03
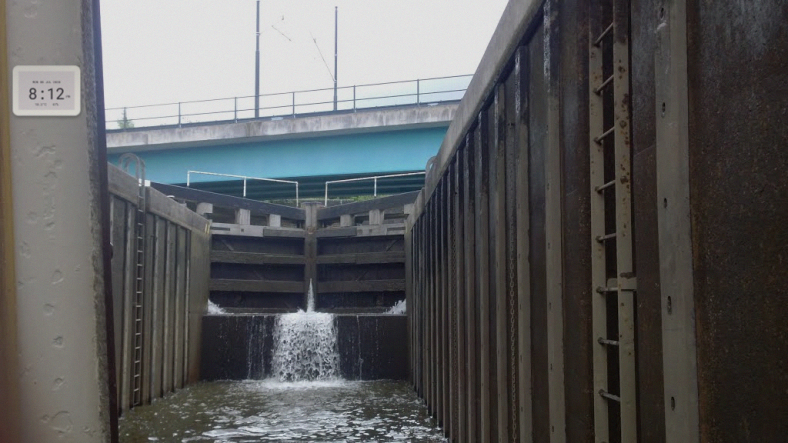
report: 8h12
